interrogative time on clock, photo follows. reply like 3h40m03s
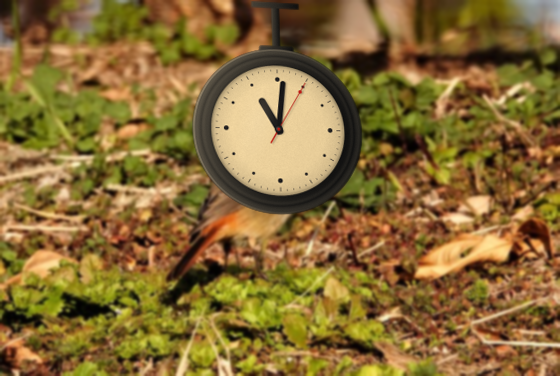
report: 11h01m05s
